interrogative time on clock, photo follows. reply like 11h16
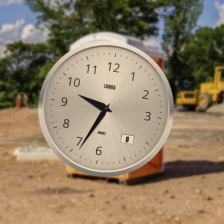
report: 9h34
